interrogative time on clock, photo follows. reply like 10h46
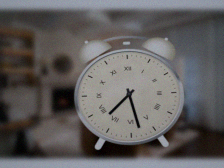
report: 7h28
